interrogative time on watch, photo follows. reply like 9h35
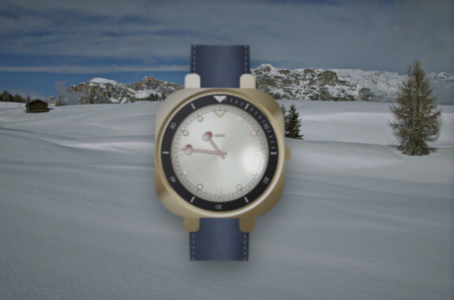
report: 10h46
